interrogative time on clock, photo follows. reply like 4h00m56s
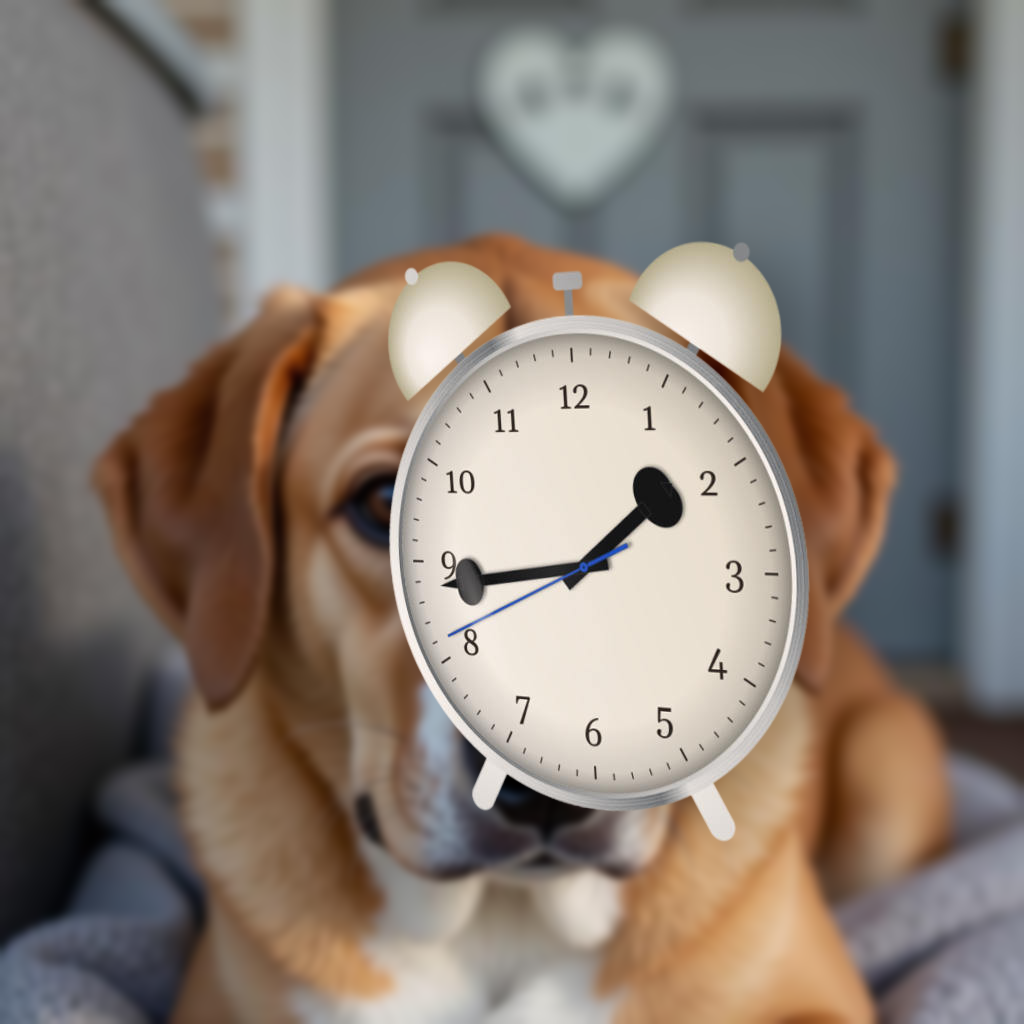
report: 1h43m41s
